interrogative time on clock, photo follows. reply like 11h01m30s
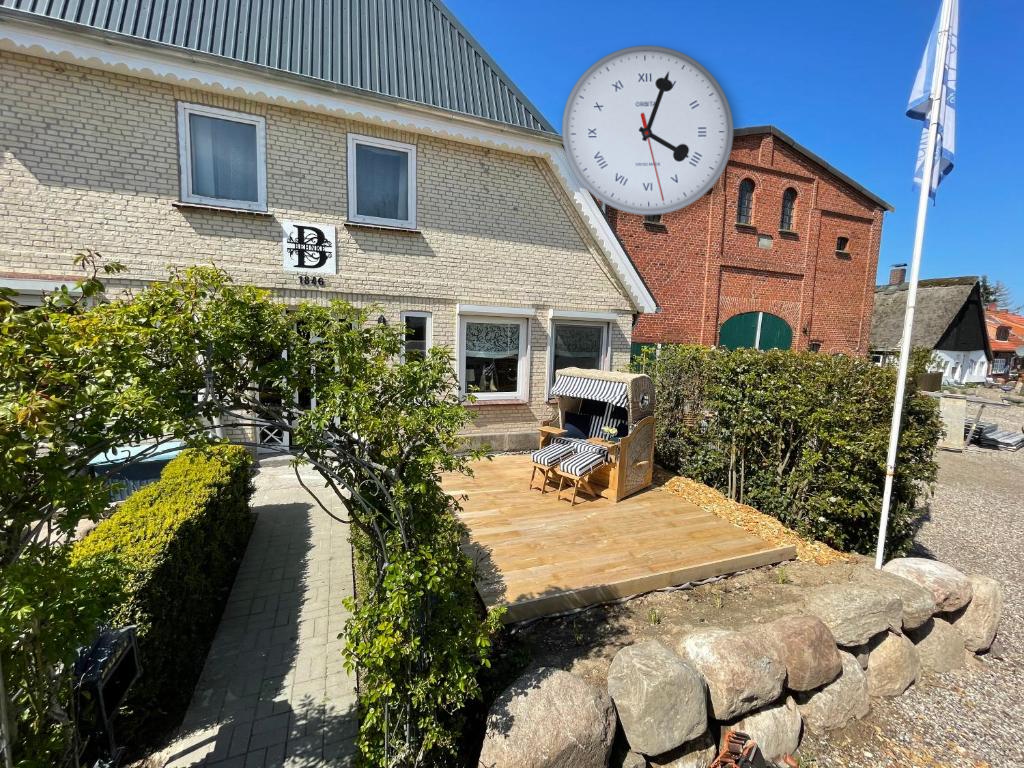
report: 4h03m28s
